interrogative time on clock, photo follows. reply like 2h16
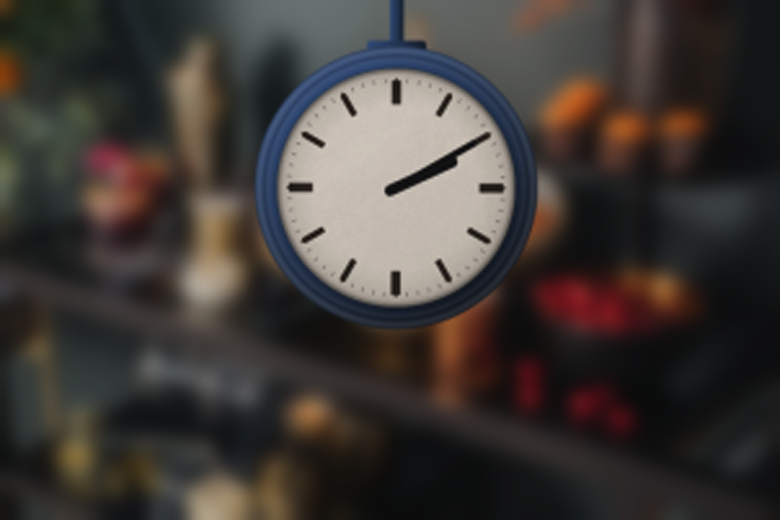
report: 2h10
